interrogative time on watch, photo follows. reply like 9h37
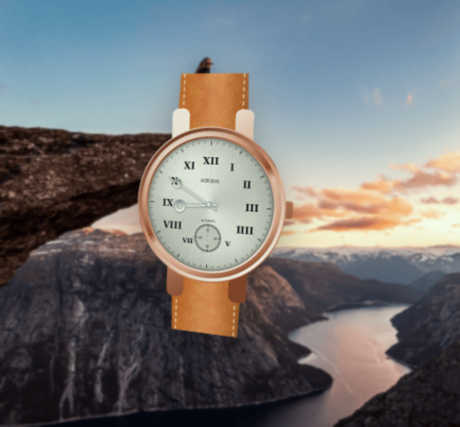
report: 8h50
